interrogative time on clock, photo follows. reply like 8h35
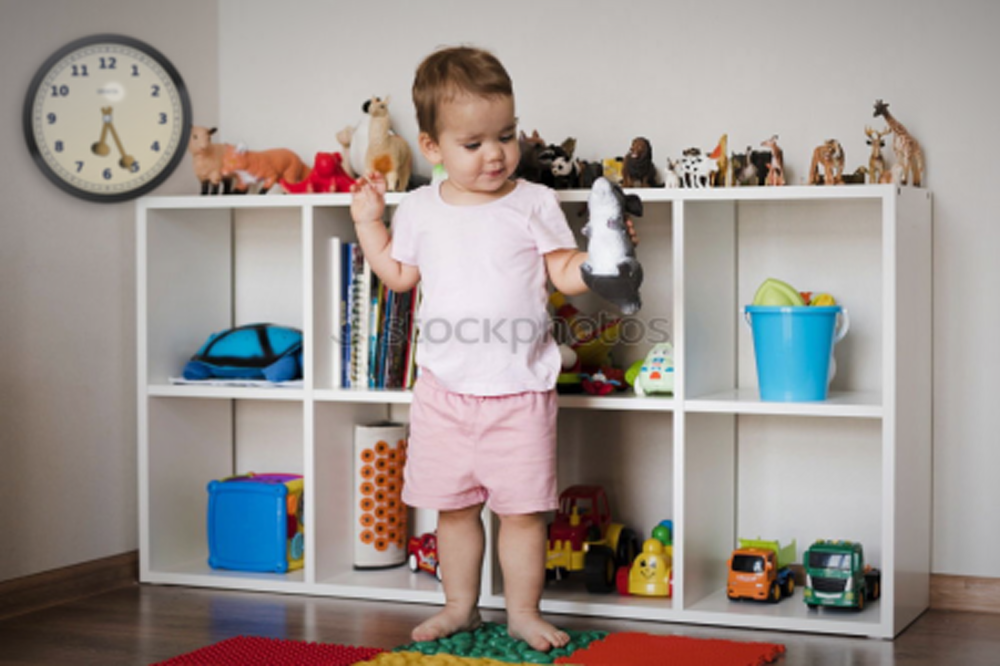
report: 6h26
